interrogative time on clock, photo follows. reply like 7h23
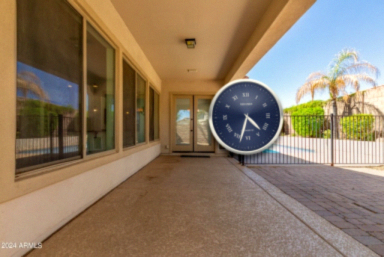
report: 4h33
